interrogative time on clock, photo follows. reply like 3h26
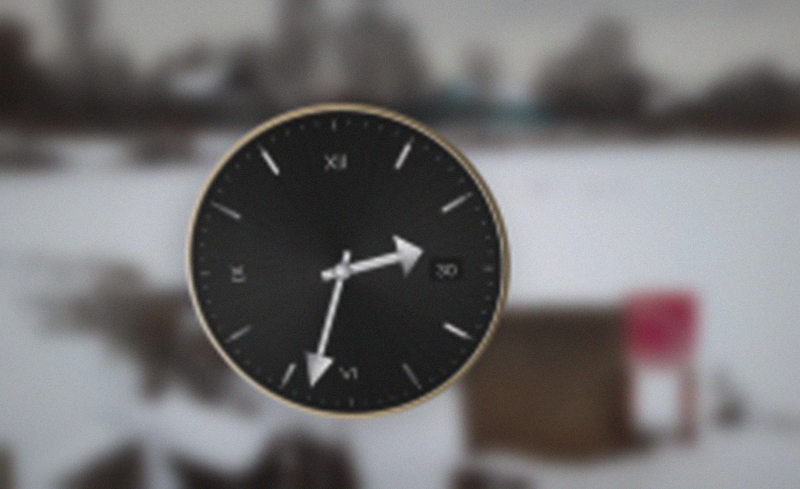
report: 2h33
